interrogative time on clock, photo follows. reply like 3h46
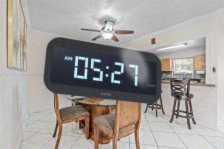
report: 5h27
